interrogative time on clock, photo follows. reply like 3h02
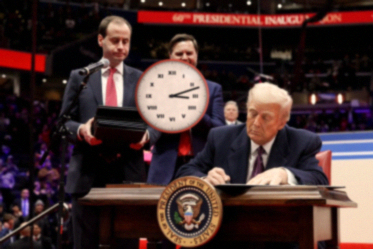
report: 3h12
